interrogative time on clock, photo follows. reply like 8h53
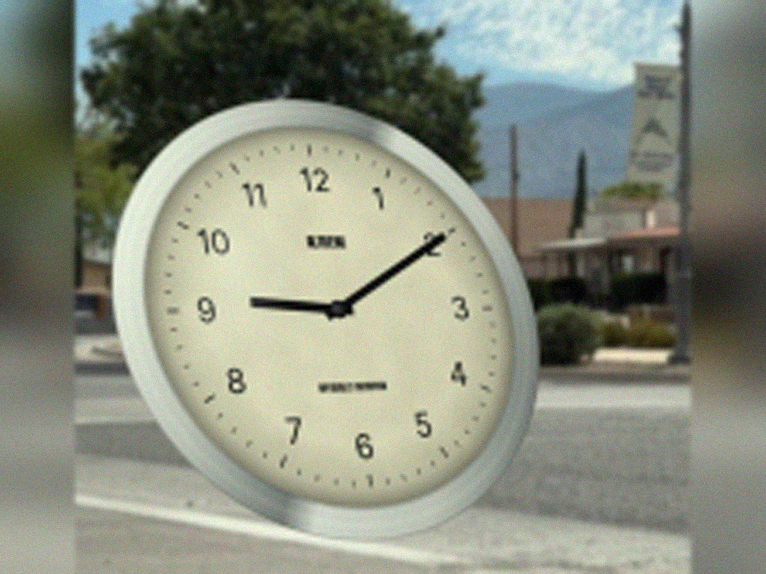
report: 9h10
